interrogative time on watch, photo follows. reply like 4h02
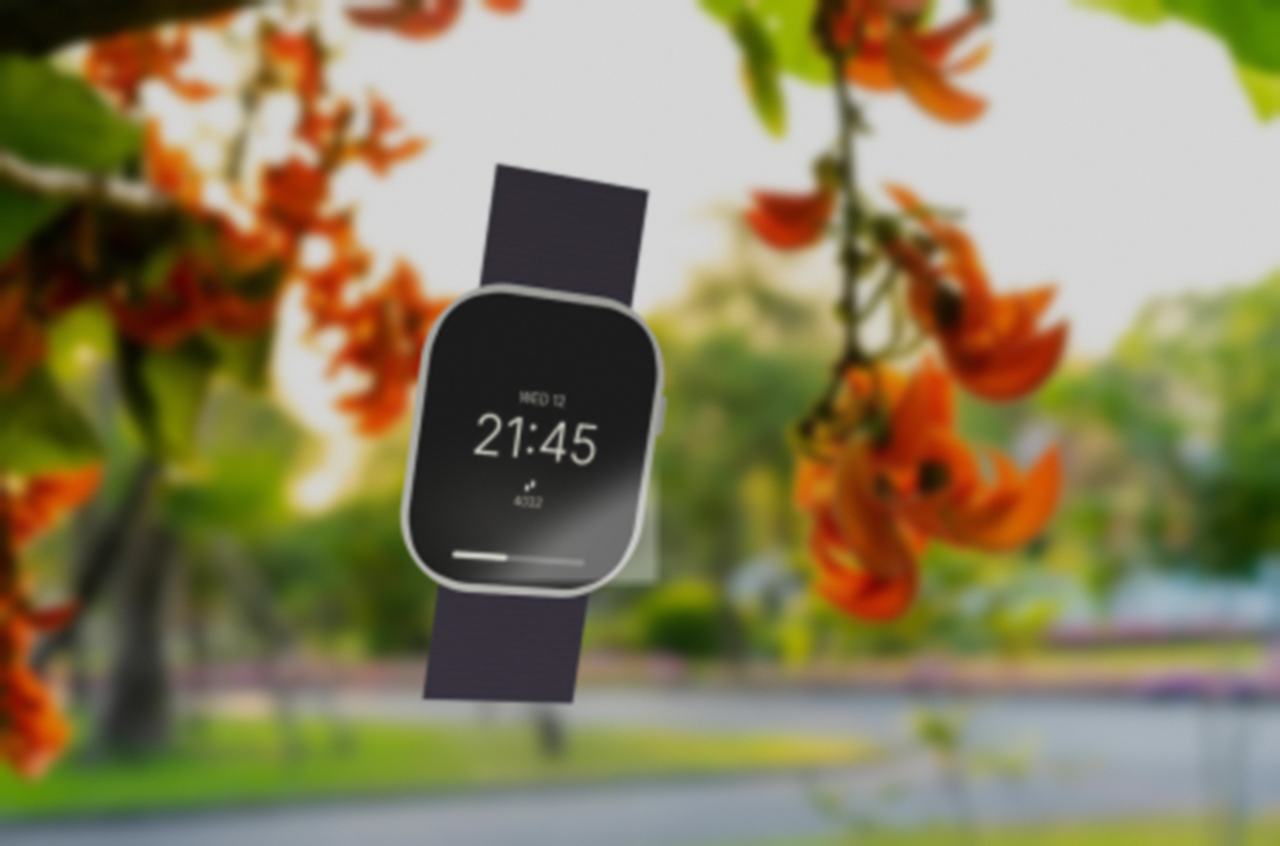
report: 21h45
